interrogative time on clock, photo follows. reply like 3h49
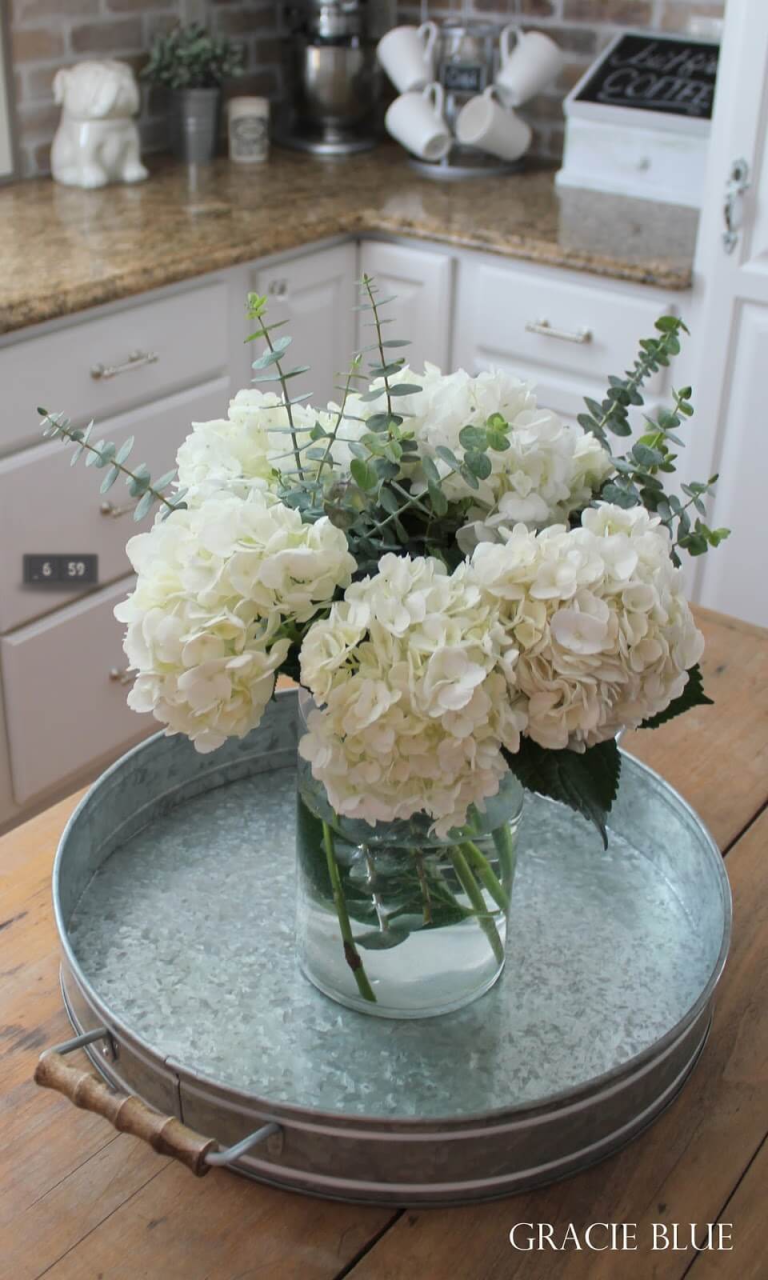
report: 6h59
